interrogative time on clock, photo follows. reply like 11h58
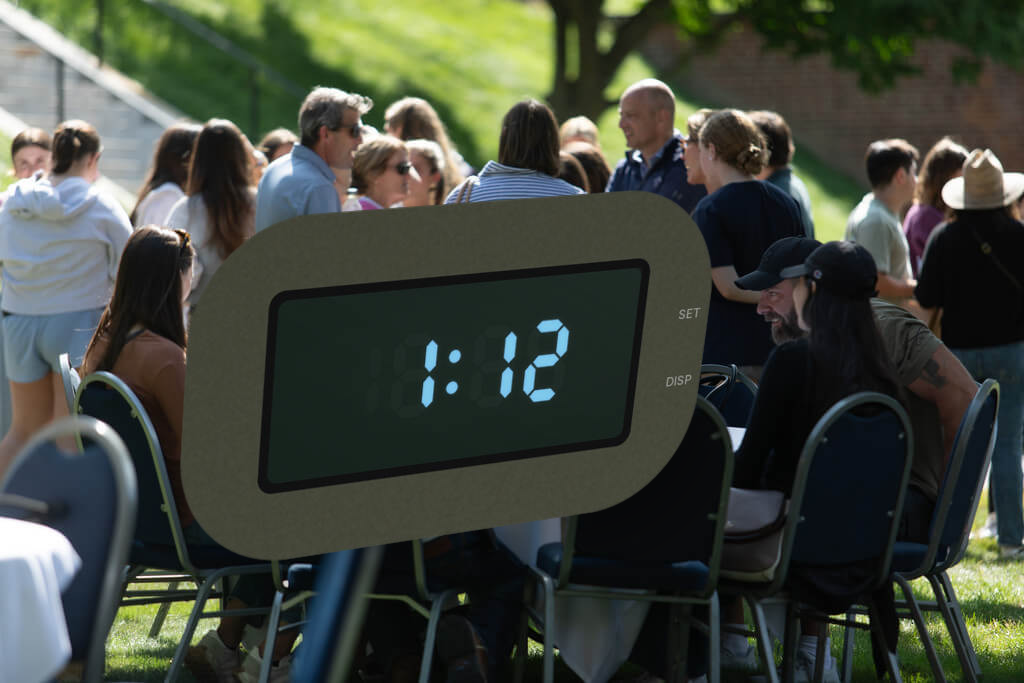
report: 1h12
